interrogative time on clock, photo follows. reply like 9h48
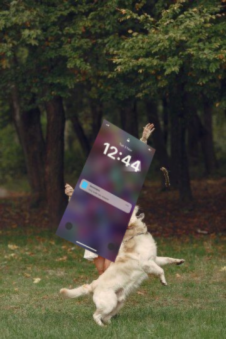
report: 12h44
